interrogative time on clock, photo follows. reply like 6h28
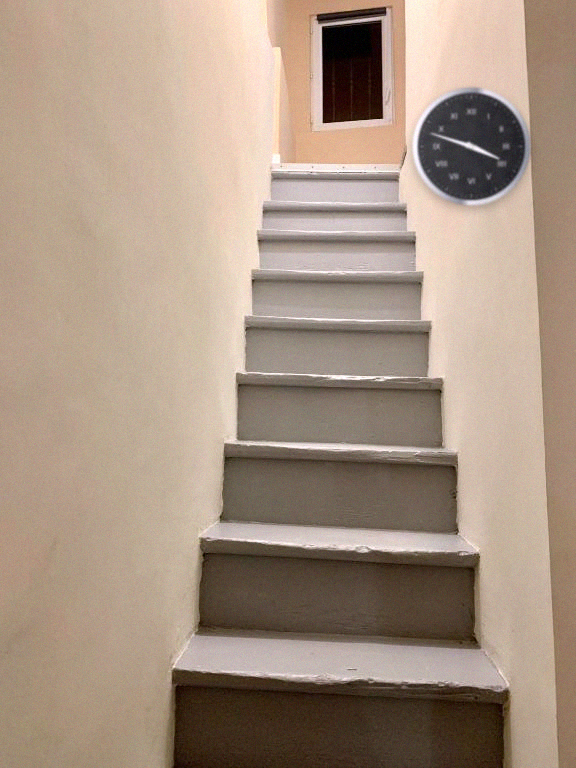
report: 3h48
